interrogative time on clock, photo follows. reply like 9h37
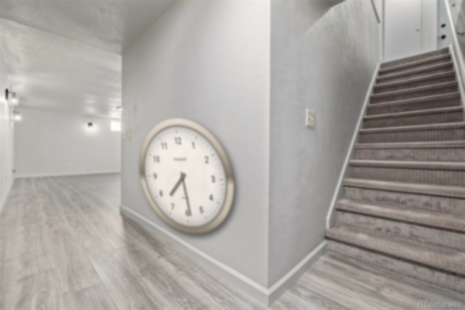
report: 7h29
